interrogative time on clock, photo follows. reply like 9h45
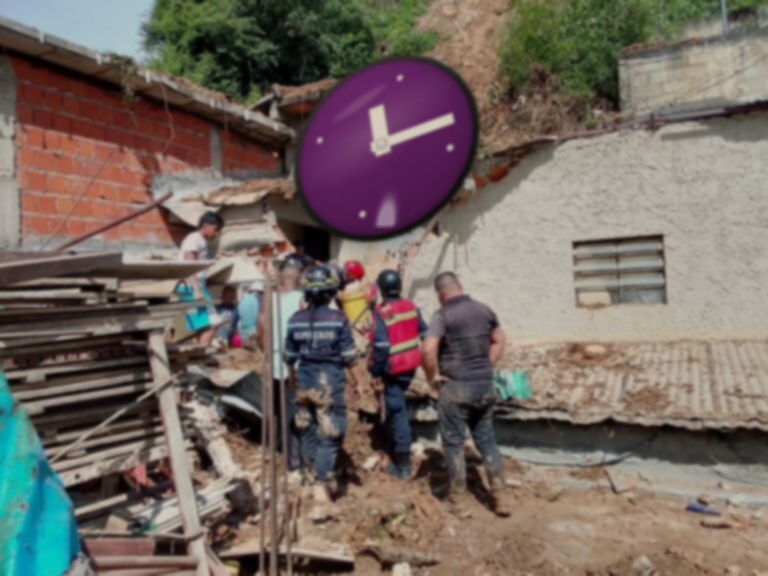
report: 11h11
